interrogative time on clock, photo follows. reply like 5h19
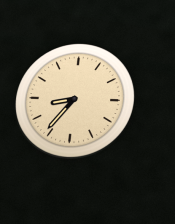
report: 8h36
